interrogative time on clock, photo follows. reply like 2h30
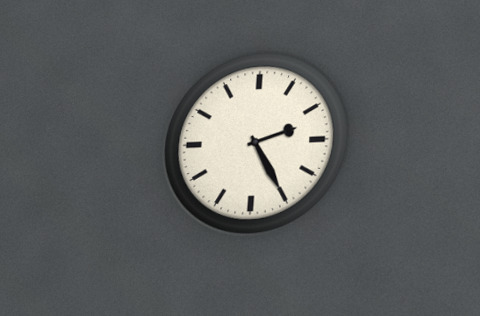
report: 2h25
